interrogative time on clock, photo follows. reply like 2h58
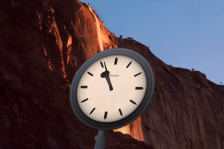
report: 10h56
